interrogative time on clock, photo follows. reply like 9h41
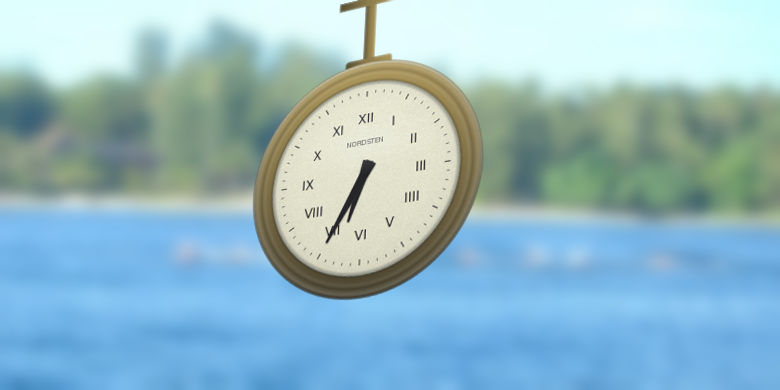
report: 6h35
